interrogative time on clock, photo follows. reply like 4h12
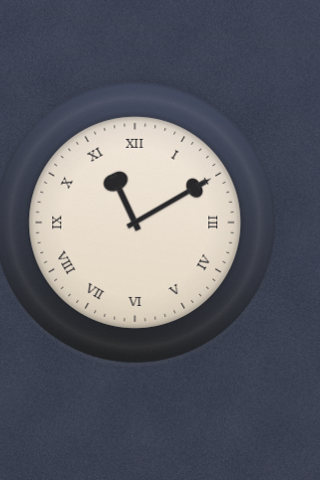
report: 11h10
